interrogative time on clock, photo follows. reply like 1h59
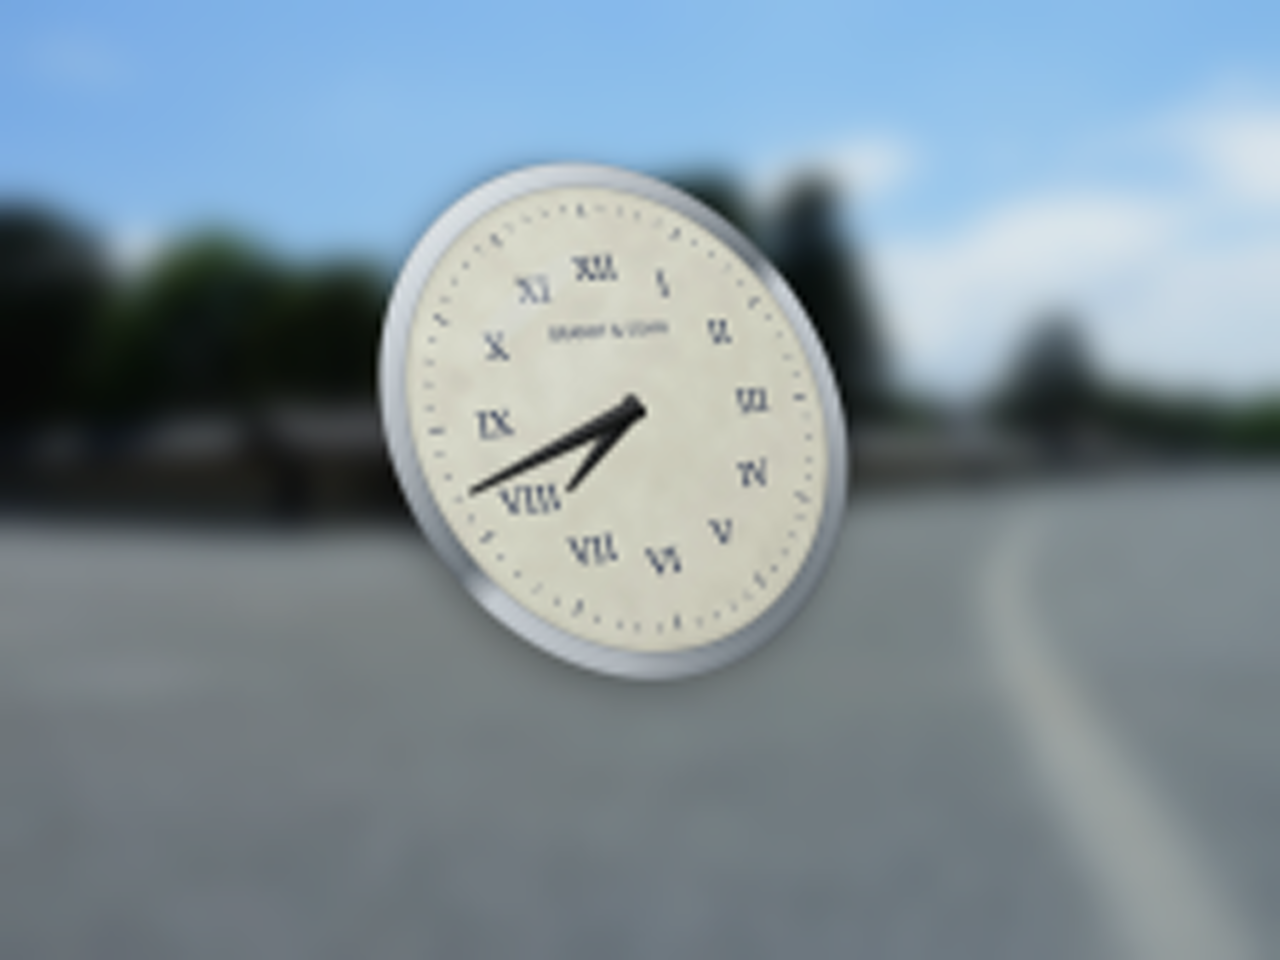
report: 7h42
